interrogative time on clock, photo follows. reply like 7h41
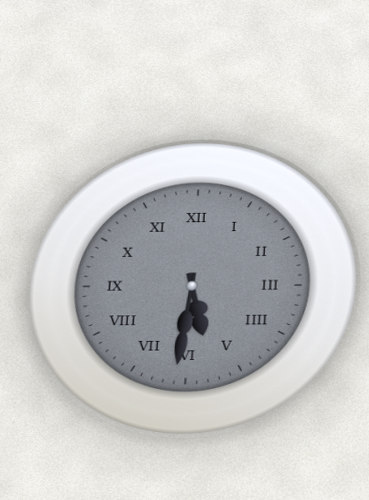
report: 5h31
